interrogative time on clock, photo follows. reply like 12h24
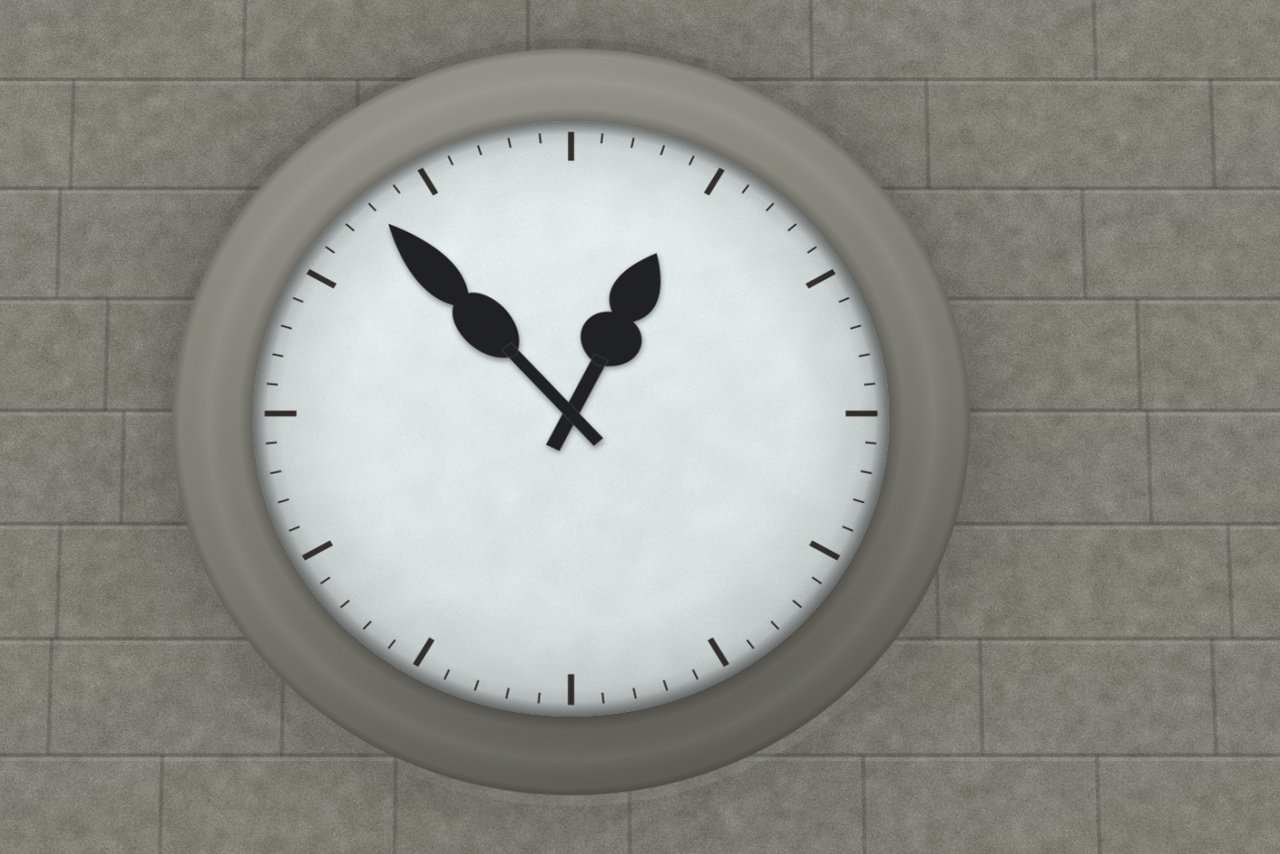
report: 12h53
